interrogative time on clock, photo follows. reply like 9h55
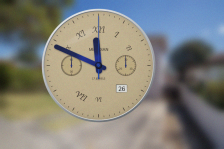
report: 11h49
